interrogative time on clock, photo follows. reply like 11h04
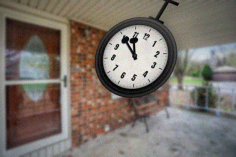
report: 10h50
